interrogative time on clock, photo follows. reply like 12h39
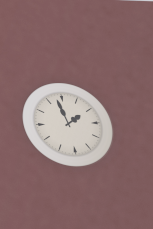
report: 1h58
